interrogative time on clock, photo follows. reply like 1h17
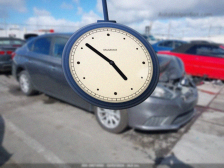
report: 4h52
